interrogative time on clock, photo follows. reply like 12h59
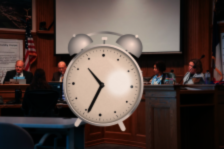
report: 10h34
